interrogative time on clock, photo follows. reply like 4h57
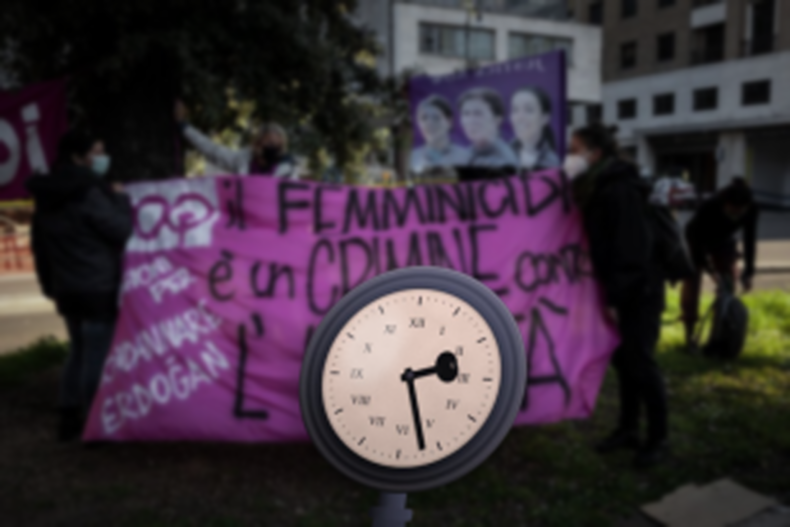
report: 2h27
